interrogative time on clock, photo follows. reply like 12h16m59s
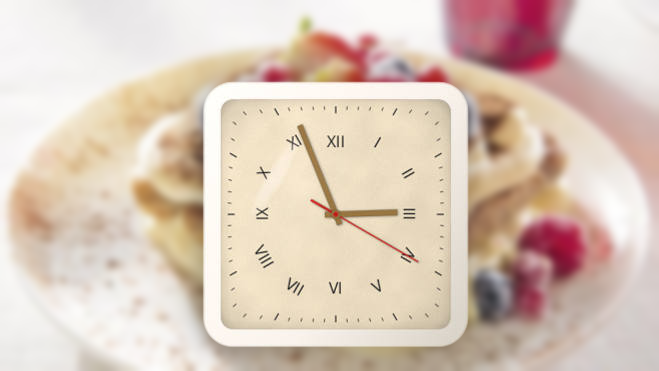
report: 2h56m20s
